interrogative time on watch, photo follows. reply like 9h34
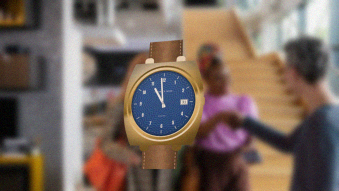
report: 10h59
